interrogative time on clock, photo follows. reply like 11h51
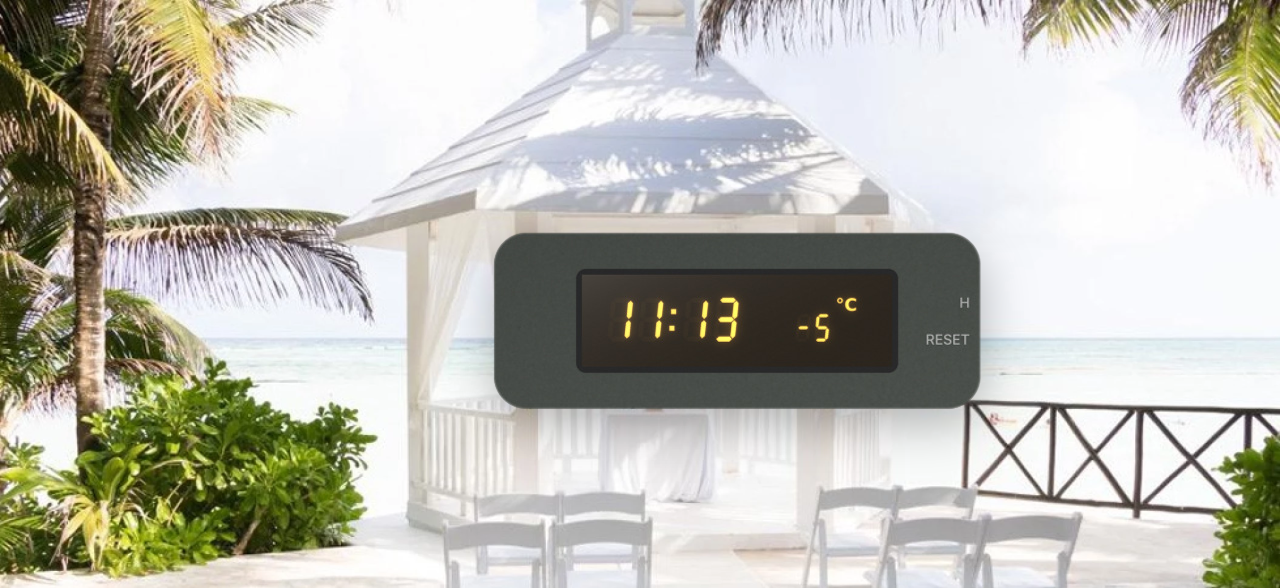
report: 11h13
